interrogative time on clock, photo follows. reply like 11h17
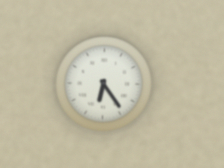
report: 6h24
